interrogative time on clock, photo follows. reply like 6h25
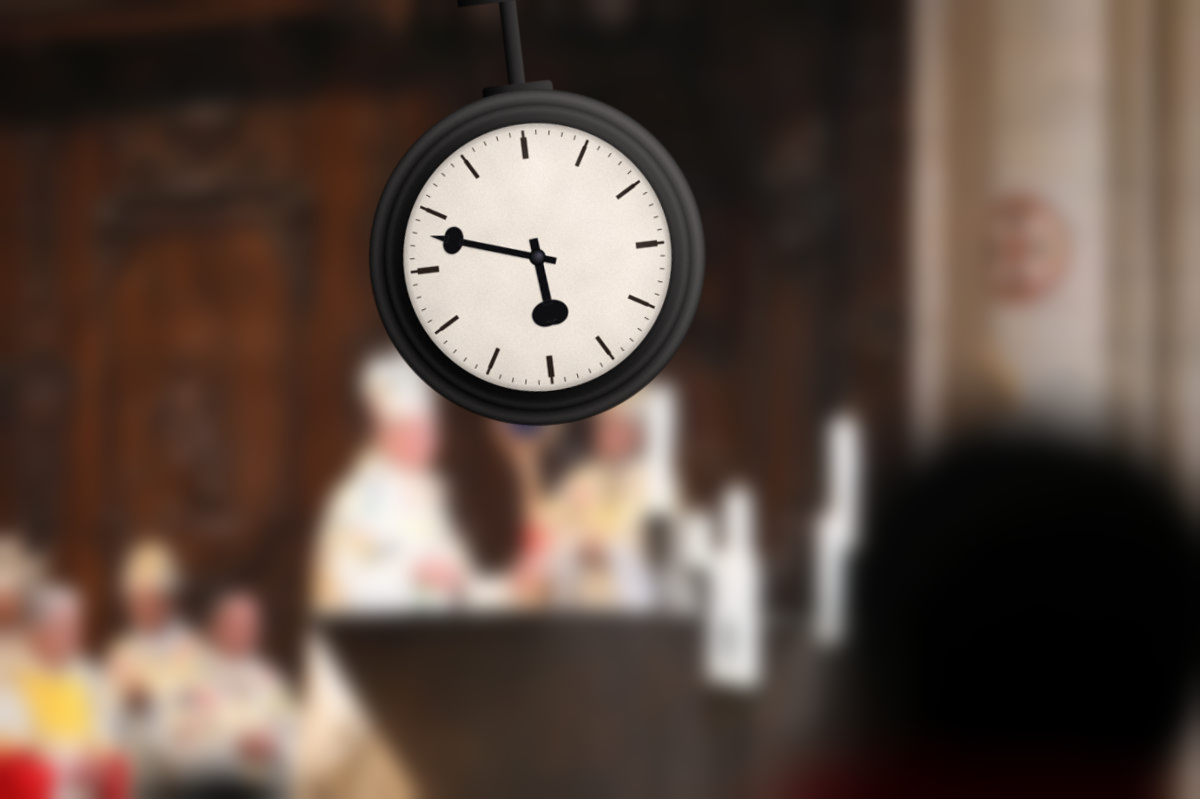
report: 5h48
